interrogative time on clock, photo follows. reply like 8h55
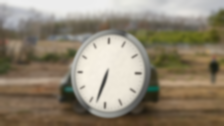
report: 6h33
